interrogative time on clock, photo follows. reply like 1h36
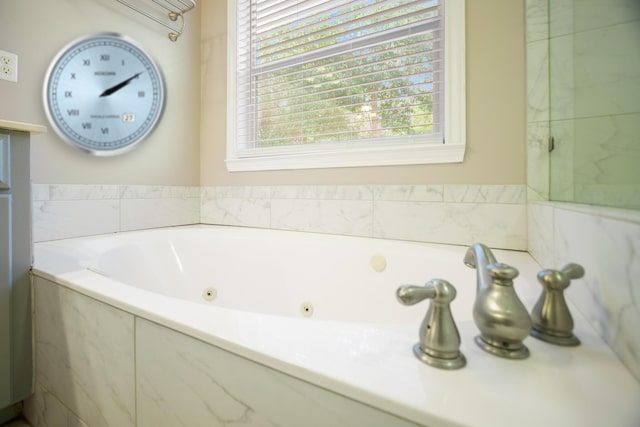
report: 2h10
